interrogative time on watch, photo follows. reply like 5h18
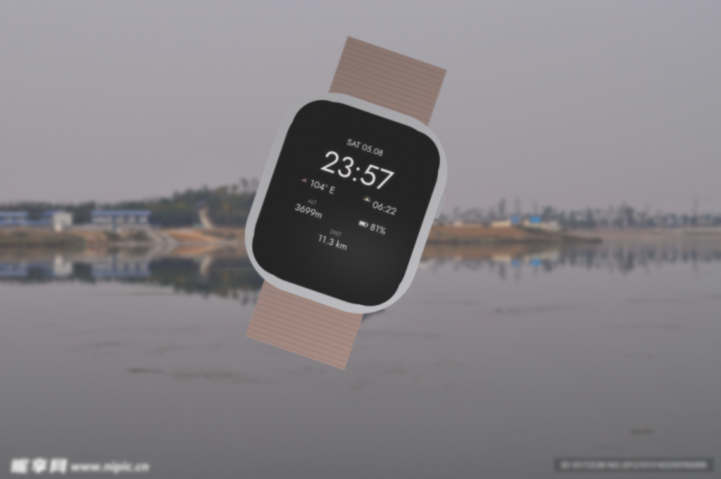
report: 23h57
